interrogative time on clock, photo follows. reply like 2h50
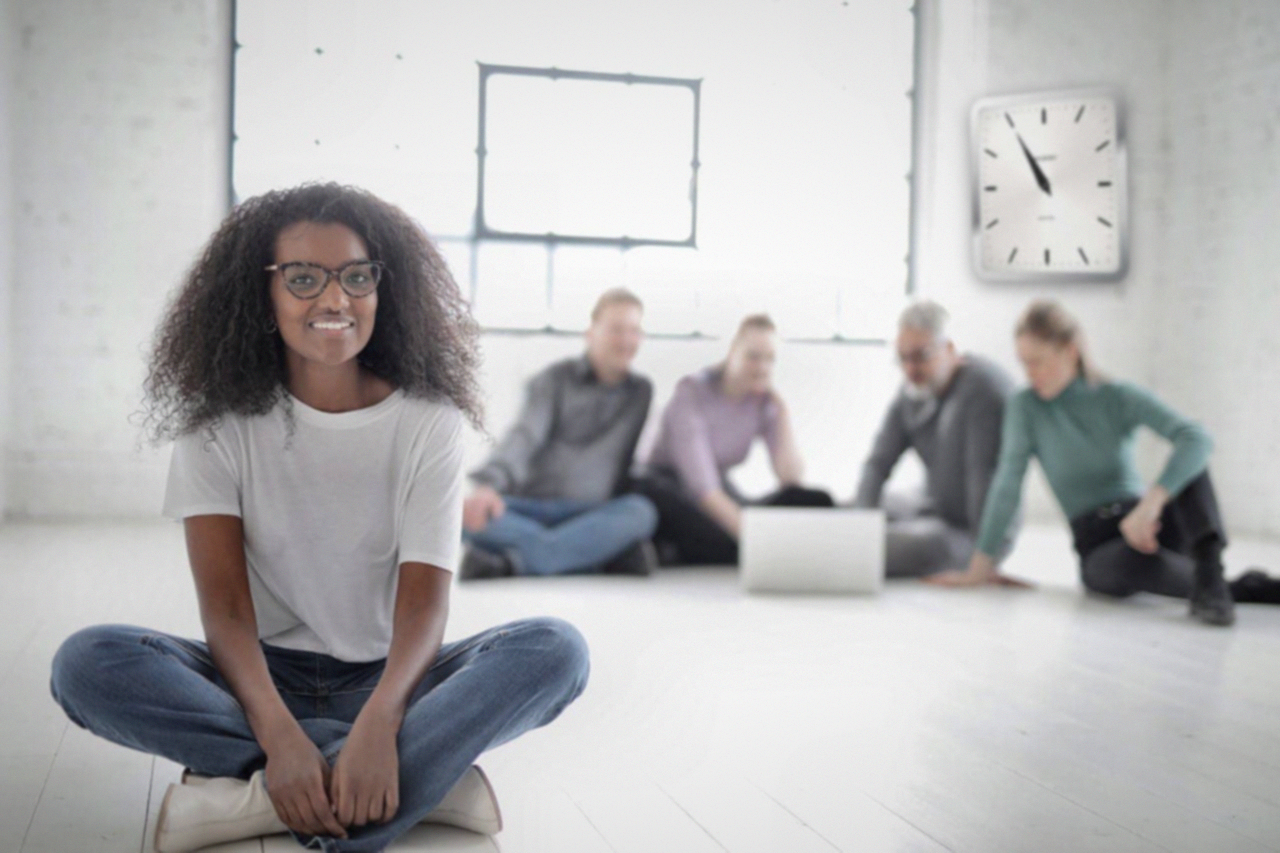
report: 10h55
